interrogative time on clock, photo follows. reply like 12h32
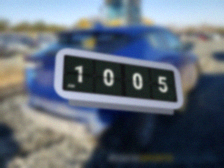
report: 10h05
